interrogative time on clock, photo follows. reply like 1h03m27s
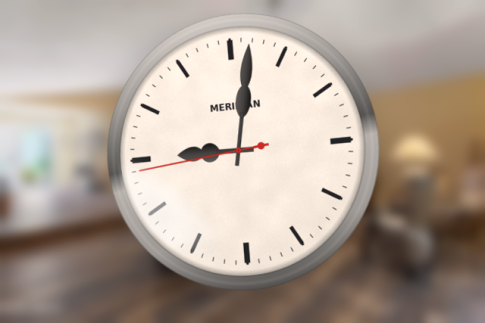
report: 9h01m44s
